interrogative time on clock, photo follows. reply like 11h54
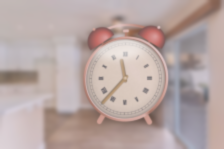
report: 11h37
